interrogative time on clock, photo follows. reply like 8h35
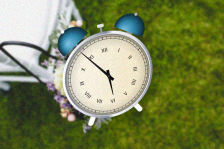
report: 5h54
